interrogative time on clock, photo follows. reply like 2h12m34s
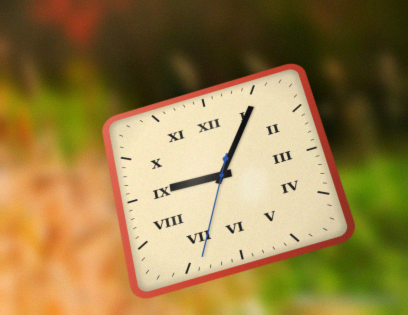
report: 9h05m34s
